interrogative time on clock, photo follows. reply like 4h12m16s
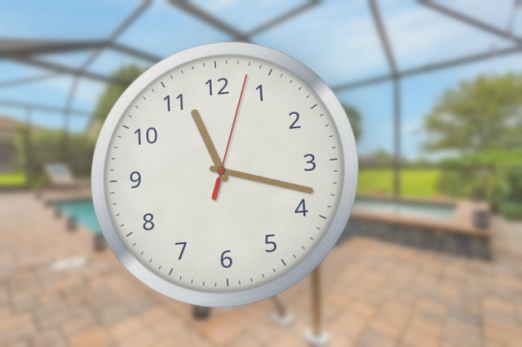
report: 11h18m03s
